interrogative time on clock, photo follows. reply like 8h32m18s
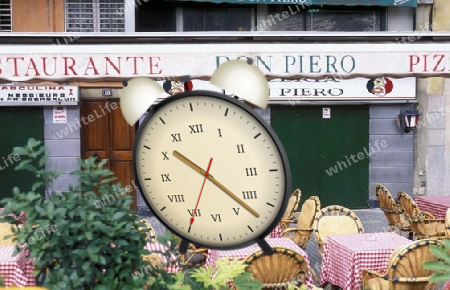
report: 10h22m35s
